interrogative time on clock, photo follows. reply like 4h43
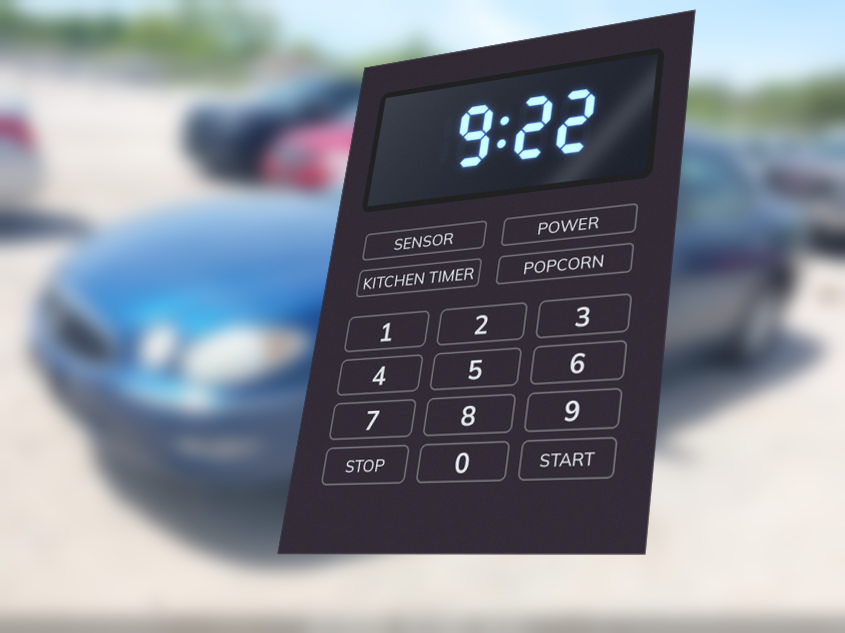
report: 9h22
